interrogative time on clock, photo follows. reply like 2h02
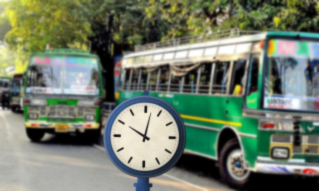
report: 10h02
